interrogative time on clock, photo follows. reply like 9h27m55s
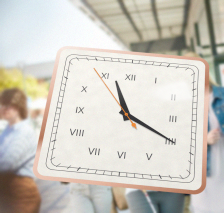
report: 11h19m54s
